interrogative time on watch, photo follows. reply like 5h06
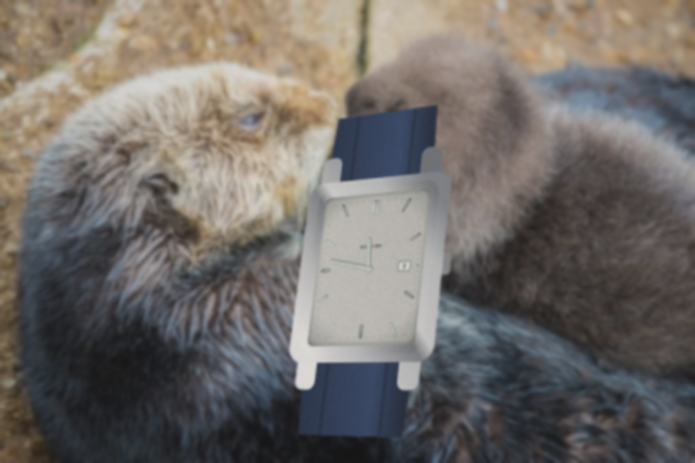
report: 11h47
